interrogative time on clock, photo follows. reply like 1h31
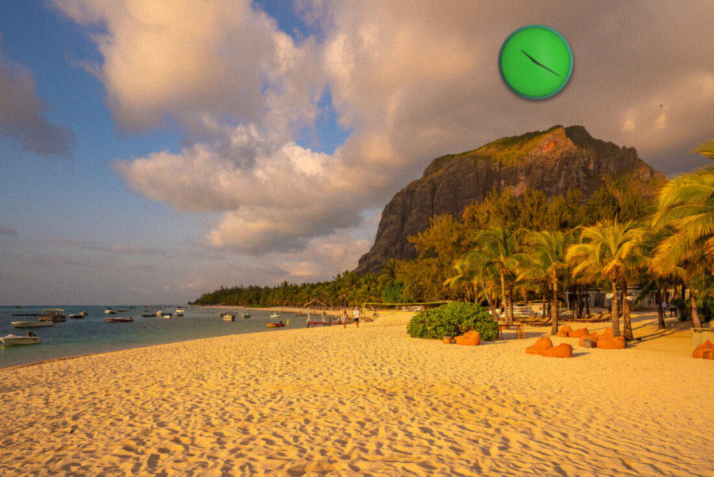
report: 10h20
